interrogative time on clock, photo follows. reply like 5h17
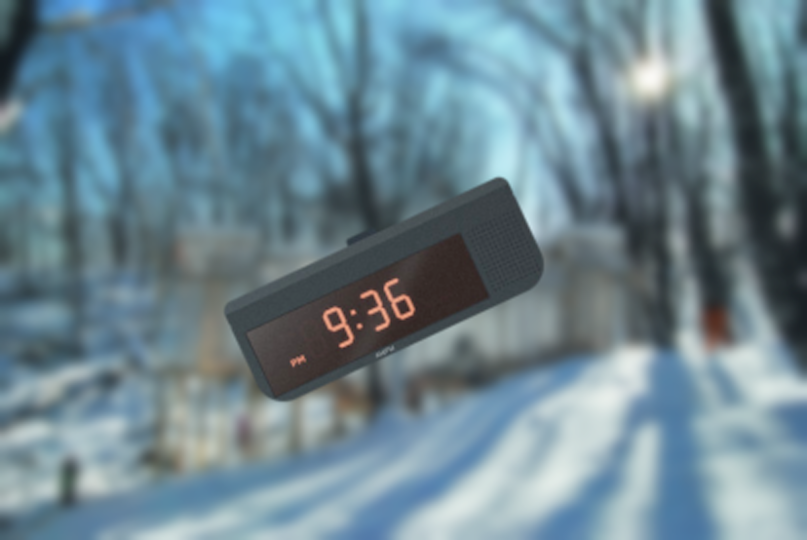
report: 9h36
